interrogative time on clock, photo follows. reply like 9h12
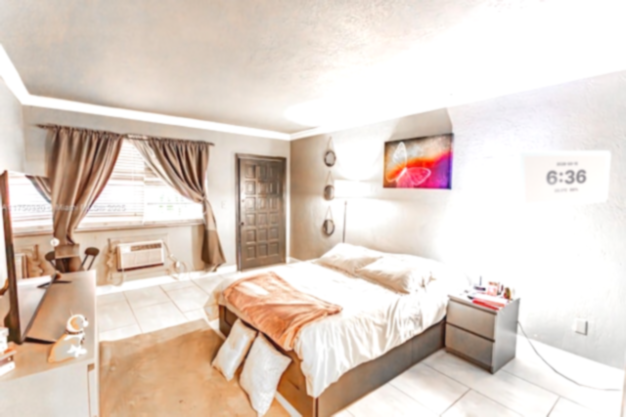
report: 6h36
